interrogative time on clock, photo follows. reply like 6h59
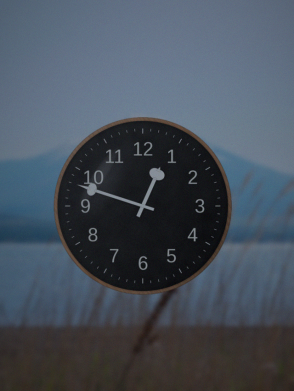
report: 12h48
